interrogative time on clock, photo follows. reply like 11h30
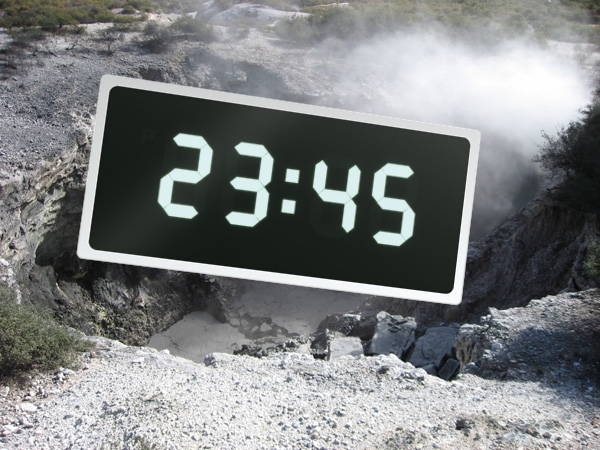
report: 23h45
